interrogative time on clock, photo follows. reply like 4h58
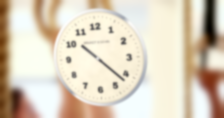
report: 10h22
